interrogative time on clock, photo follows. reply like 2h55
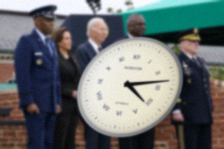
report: 4h13
